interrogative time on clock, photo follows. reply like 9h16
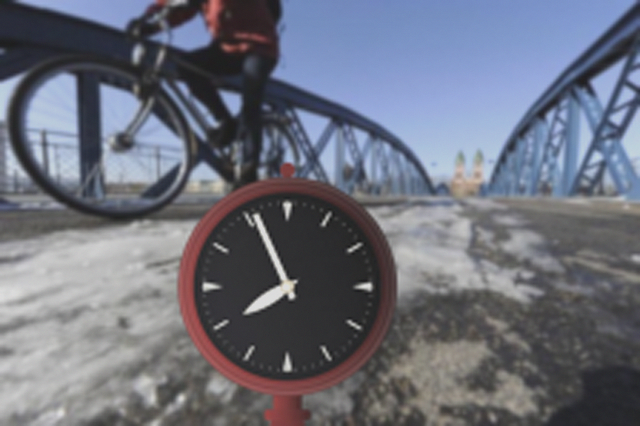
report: 7h56
